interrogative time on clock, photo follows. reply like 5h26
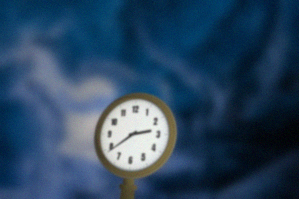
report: 2h39
